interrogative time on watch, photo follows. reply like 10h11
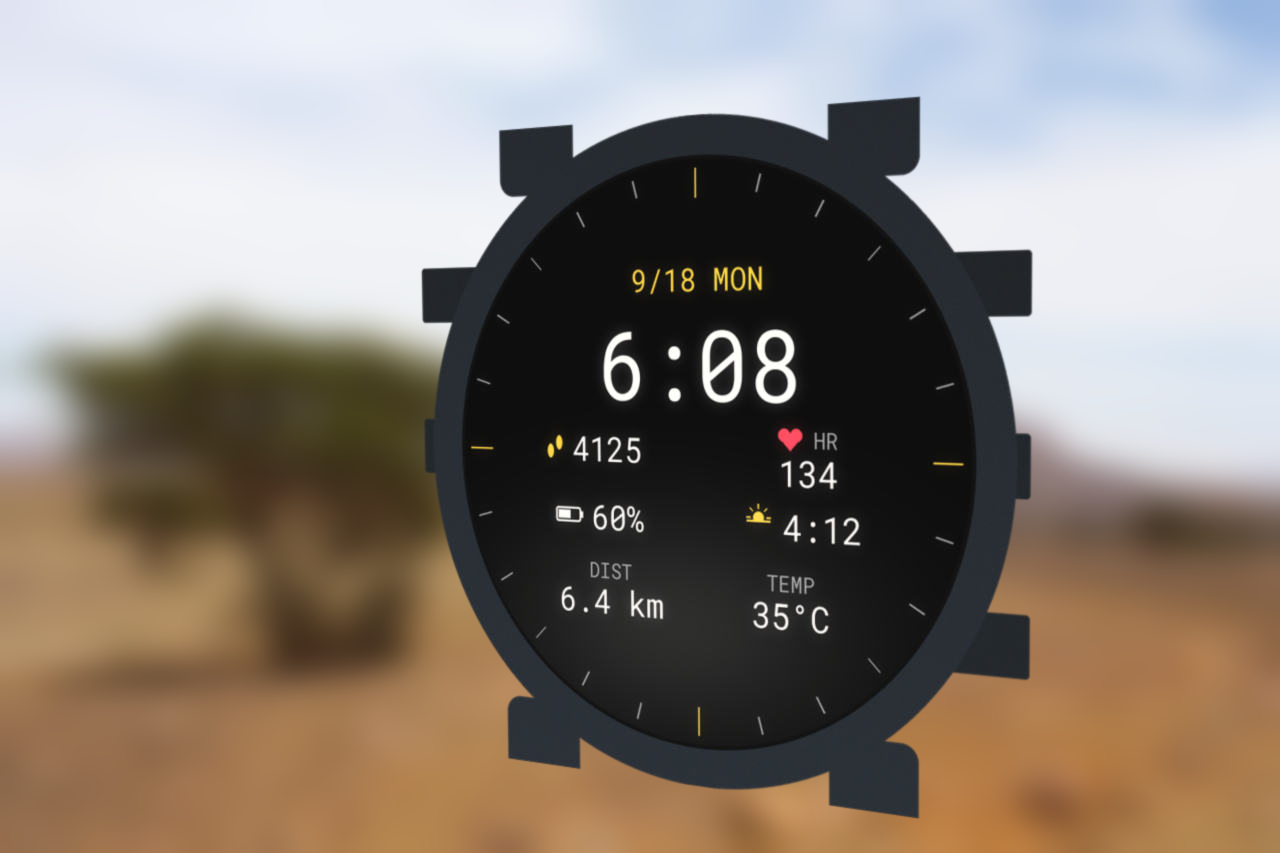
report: 6h08
